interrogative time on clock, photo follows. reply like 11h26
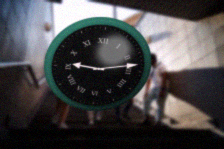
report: 9h13
